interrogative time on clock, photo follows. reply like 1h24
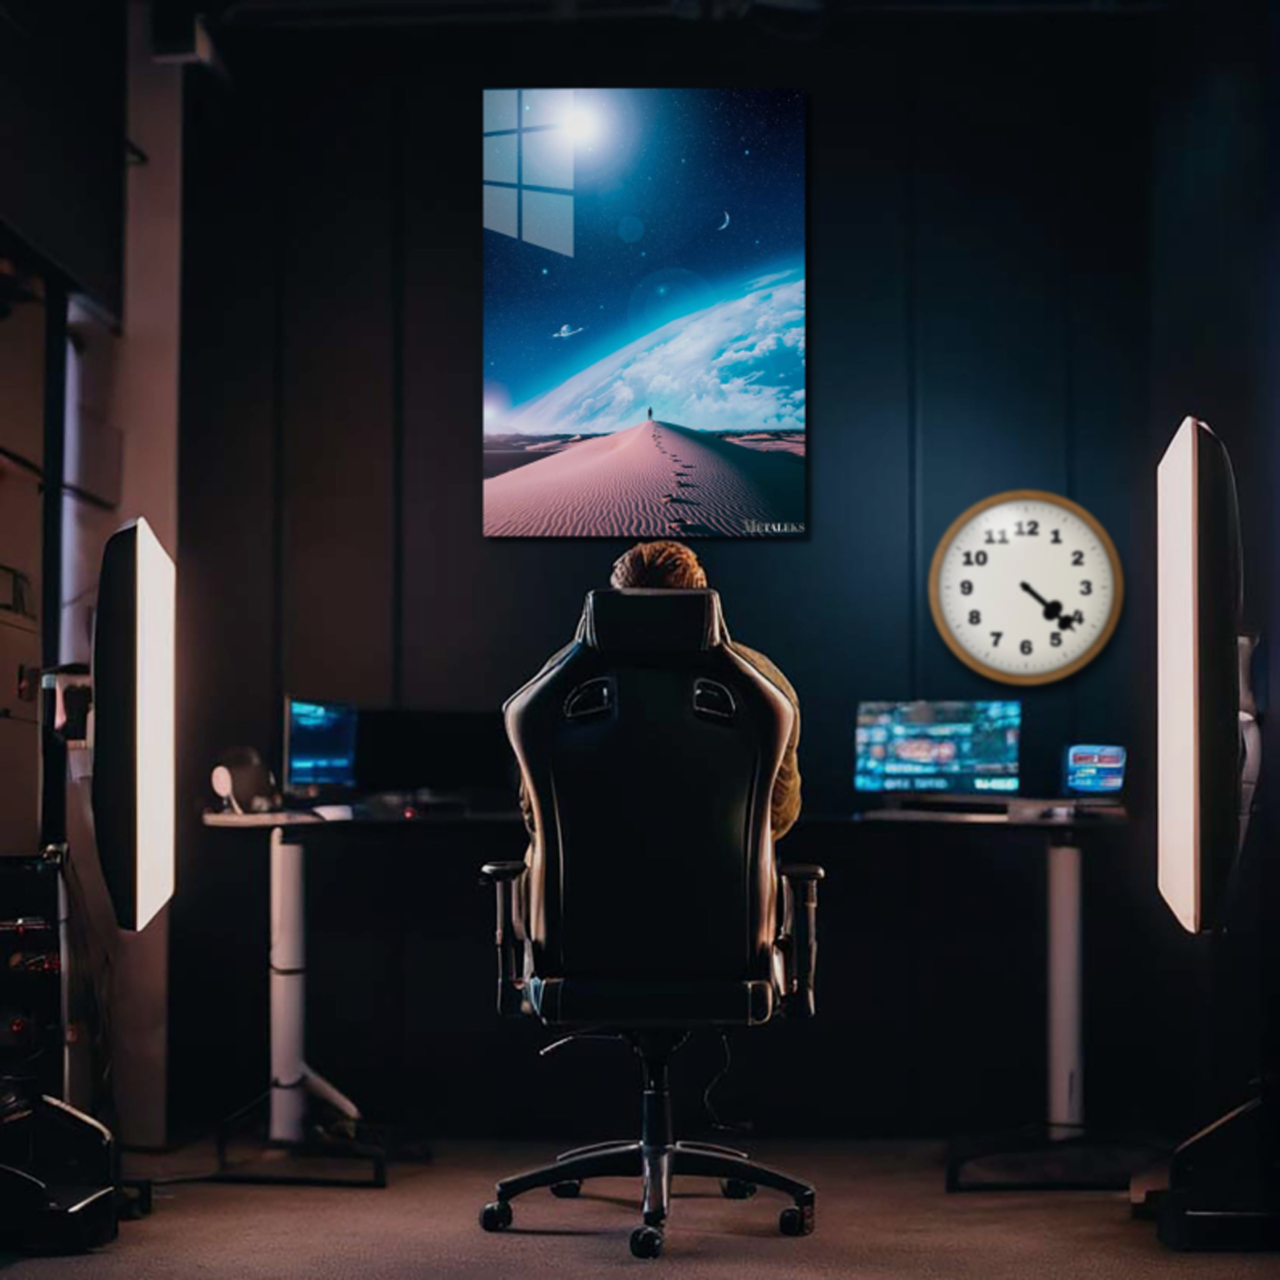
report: 4h22
